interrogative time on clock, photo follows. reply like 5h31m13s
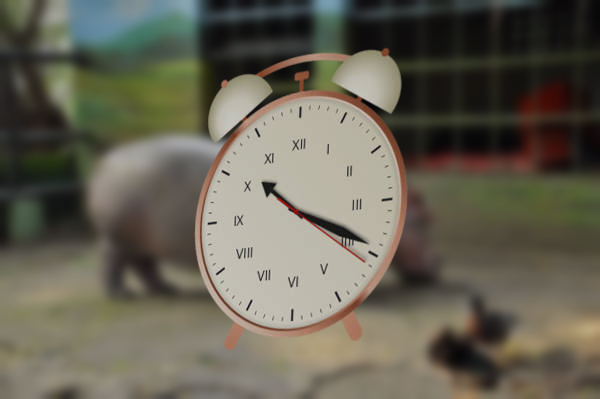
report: 10h19m21s
